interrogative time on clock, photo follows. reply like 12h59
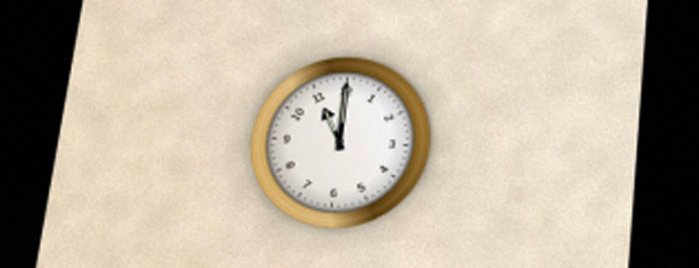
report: 11h00
